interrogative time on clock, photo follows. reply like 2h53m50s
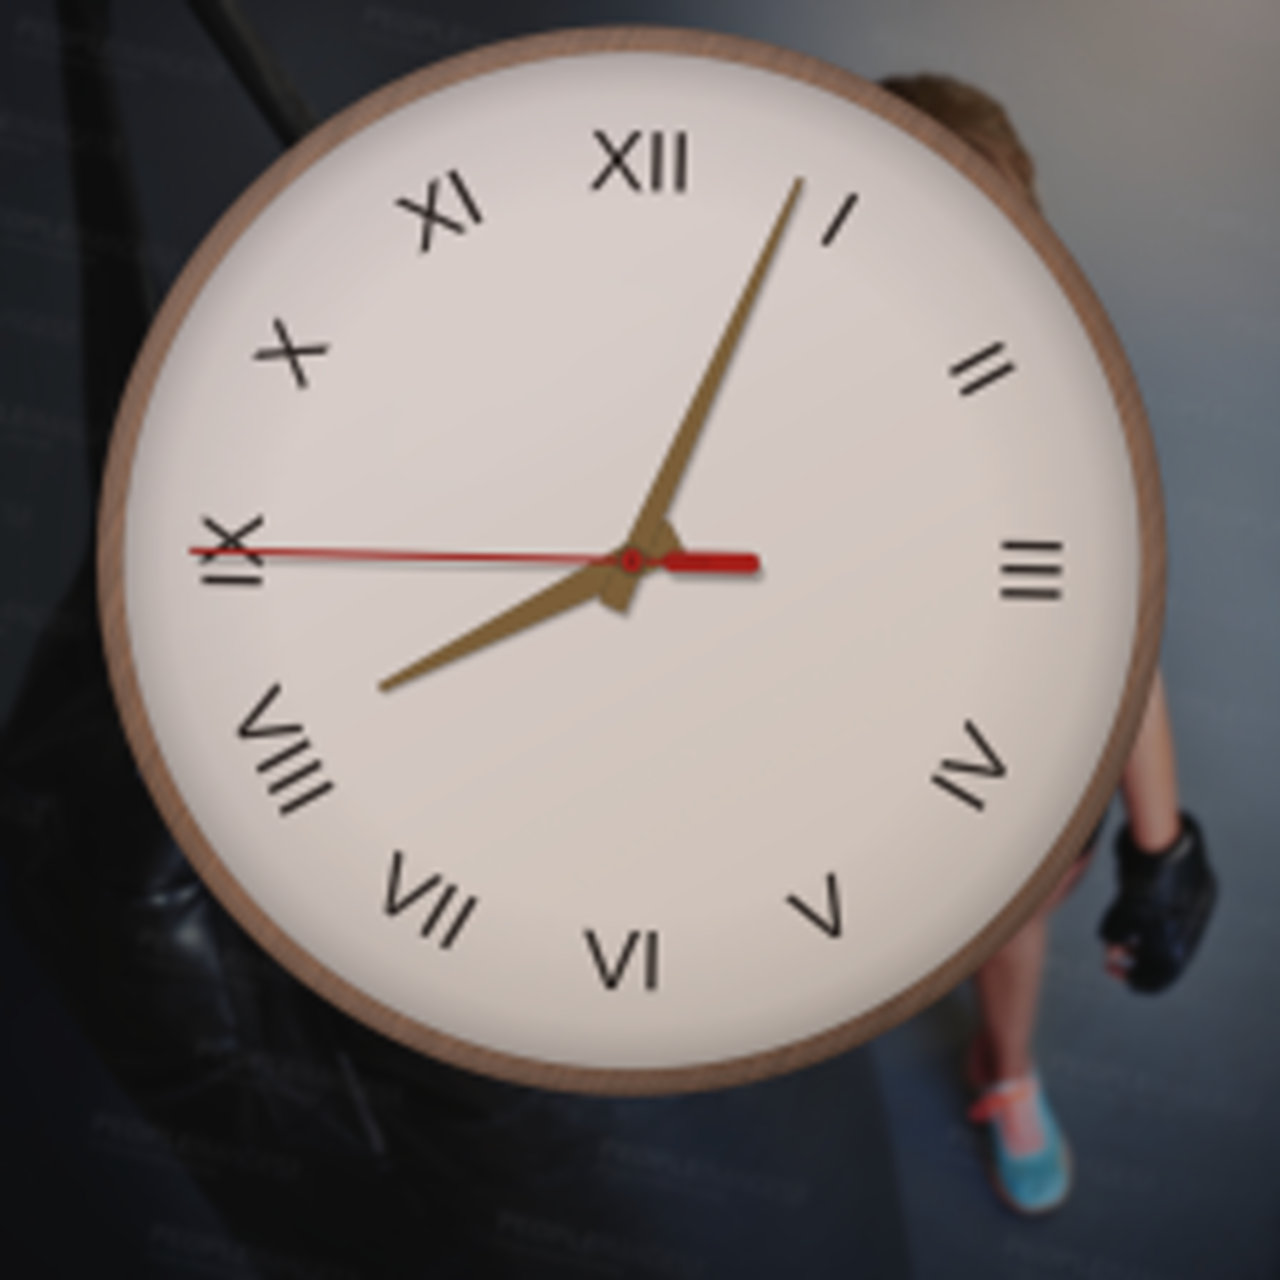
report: 8h03m45s
